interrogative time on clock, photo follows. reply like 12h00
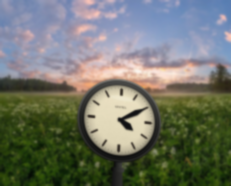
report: 4h10
